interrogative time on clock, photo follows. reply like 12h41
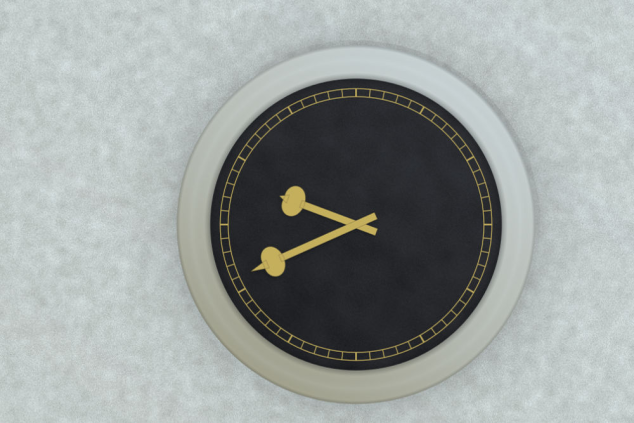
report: 9h41
